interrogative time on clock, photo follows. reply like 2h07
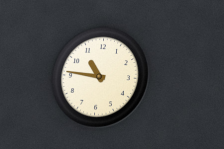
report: 10h46
